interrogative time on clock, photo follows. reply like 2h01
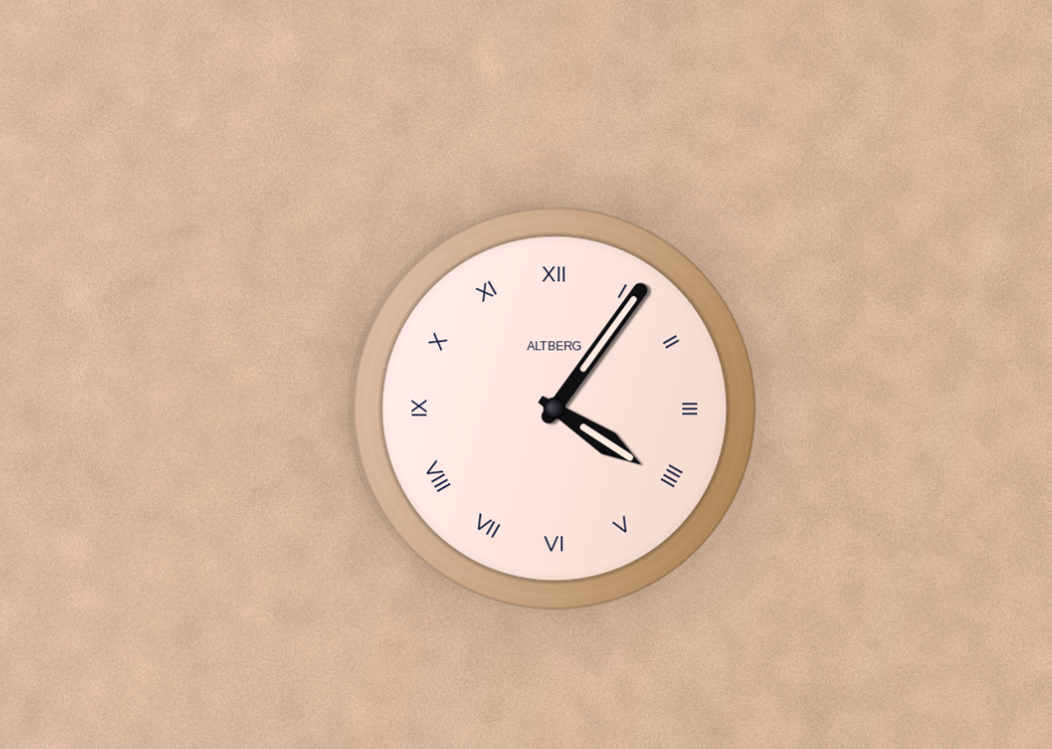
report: 4h06
